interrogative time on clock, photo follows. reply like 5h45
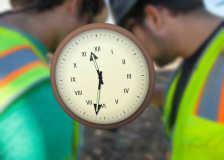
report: 11h32
